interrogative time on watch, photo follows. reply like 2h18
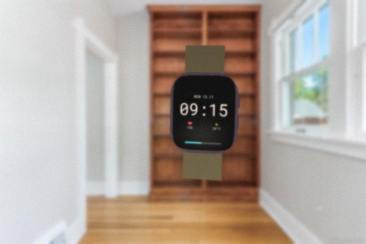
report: 9h15
